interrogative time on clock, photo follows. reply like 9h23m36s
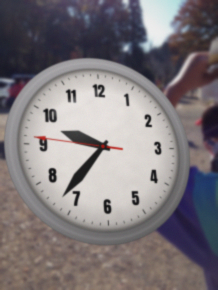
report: 9h36m46s
